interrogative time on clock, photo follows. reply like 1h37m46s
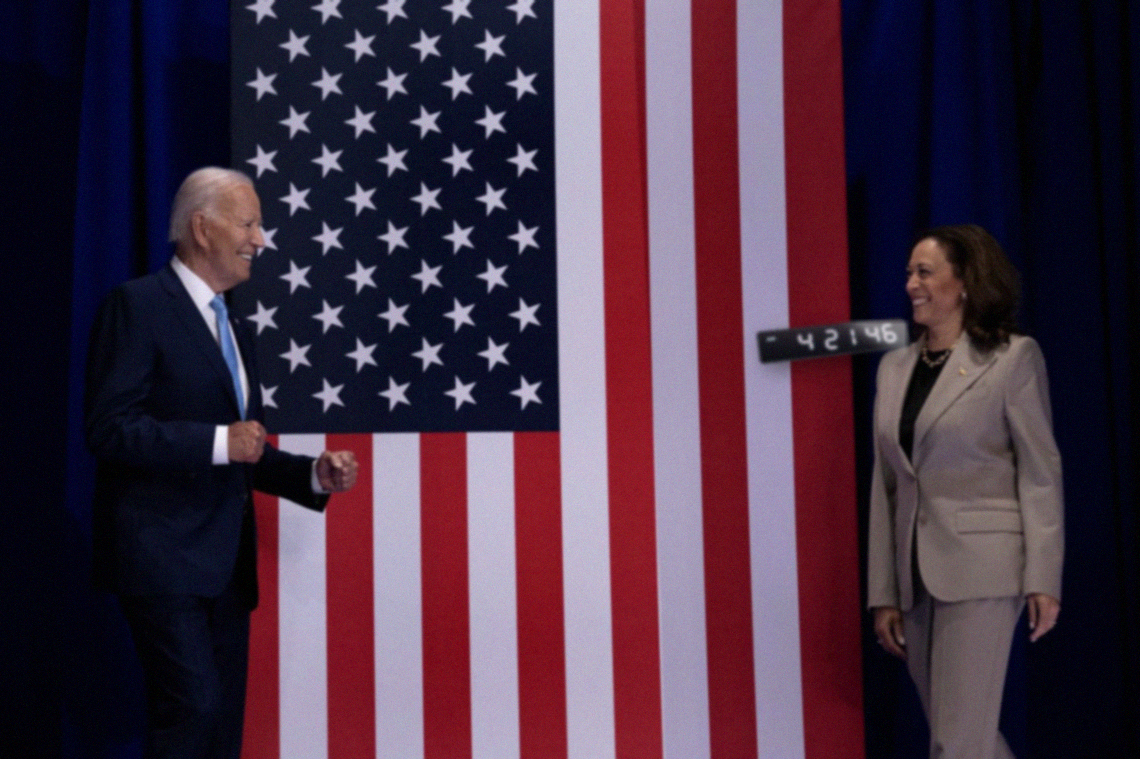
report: 4h21m46s
